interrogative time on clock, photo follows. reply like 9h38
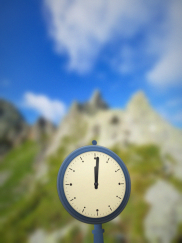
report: 12h01
